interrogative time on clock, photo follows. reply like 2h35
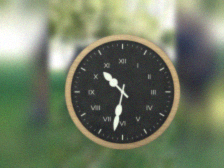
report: 10h32
